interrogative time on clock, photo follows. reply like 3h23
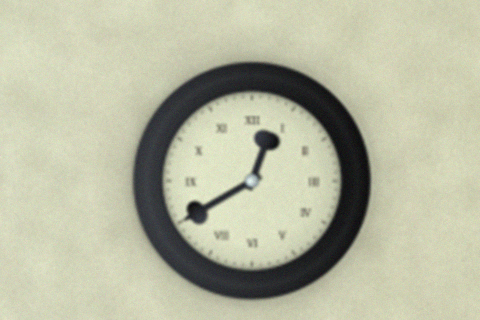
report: 12h40
